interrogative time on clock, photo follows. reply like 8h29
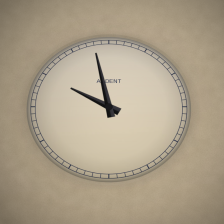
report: 9h58
